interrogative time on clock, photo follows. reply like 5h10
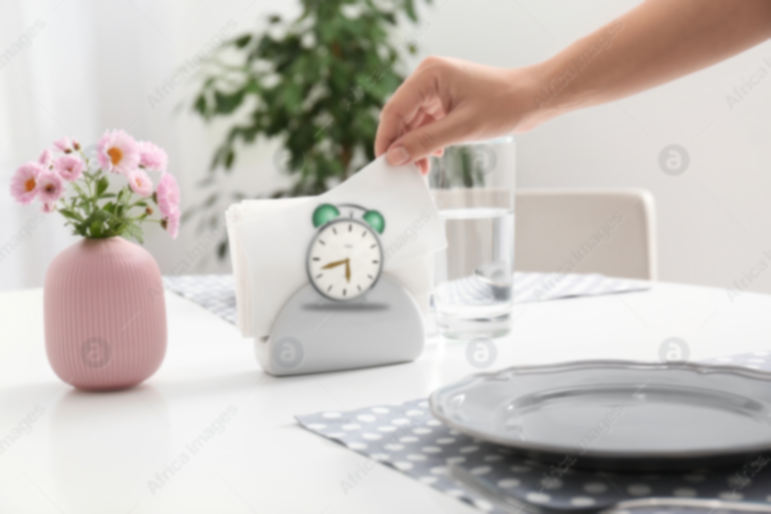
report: 5h42
